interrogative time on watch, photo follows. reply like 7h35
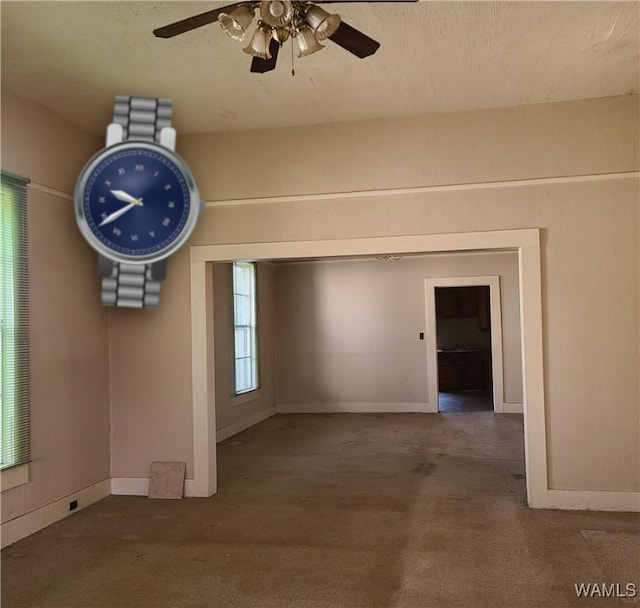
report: 9h39
